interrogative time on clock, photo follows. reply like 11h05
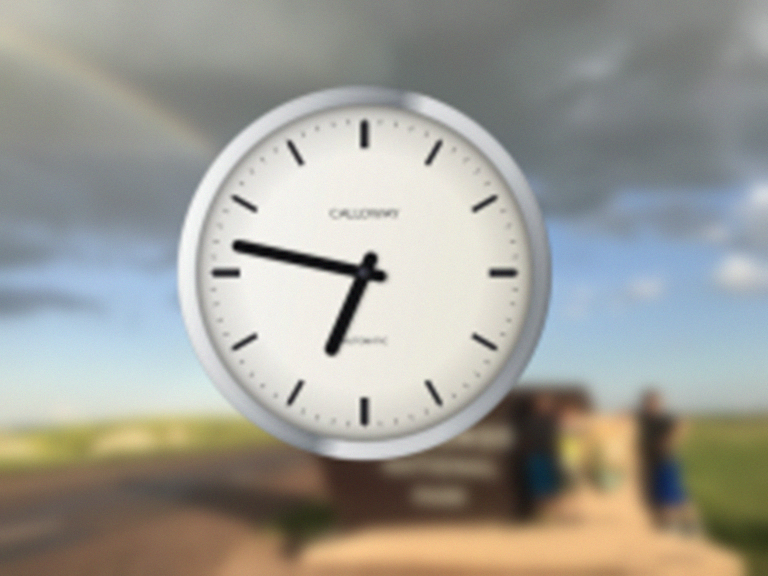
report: 6h47
